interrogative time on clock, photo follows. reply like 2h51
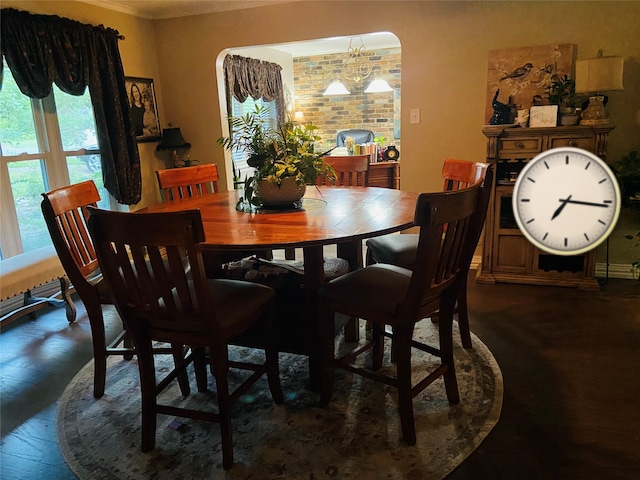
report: 7h16
